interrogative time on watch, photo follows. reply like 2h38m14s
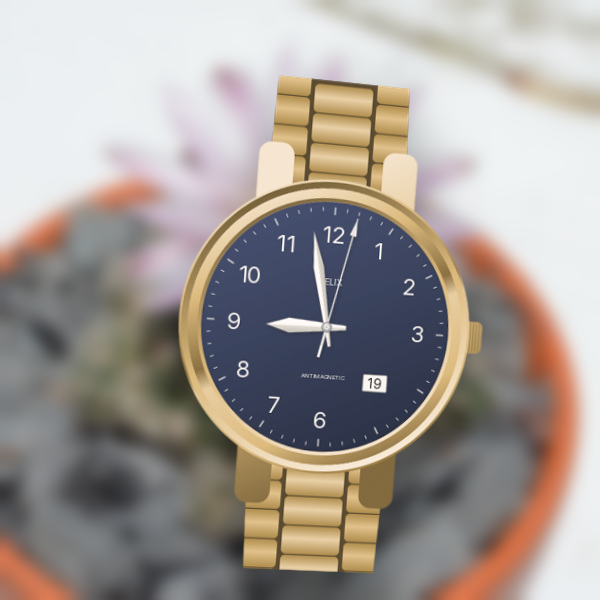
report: 8h58m02s
